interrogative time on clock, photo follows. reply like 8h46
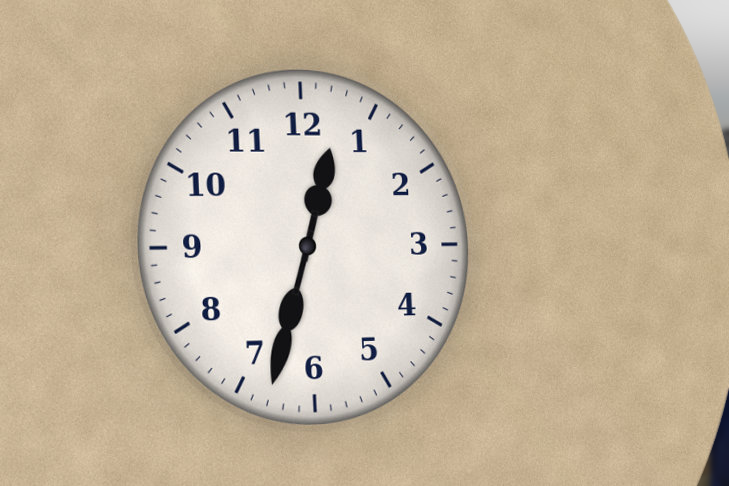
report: 12h33
